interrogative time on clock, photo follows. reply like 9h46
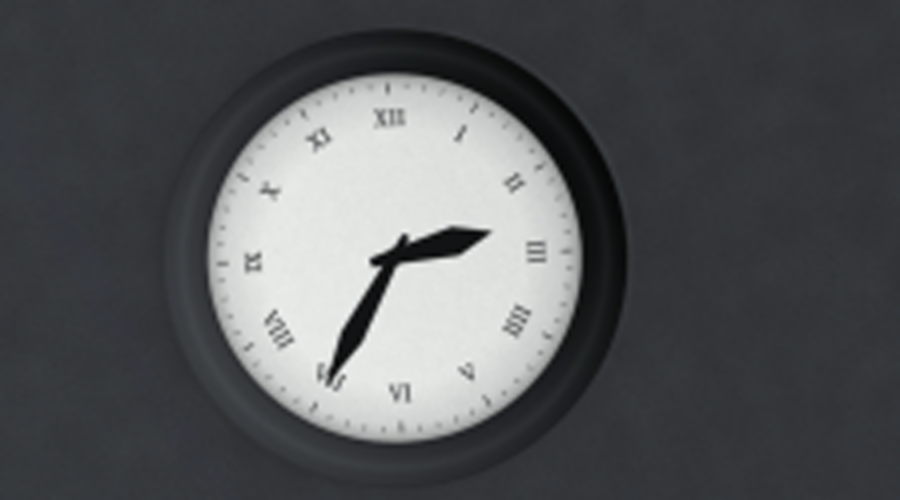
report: 2h35
